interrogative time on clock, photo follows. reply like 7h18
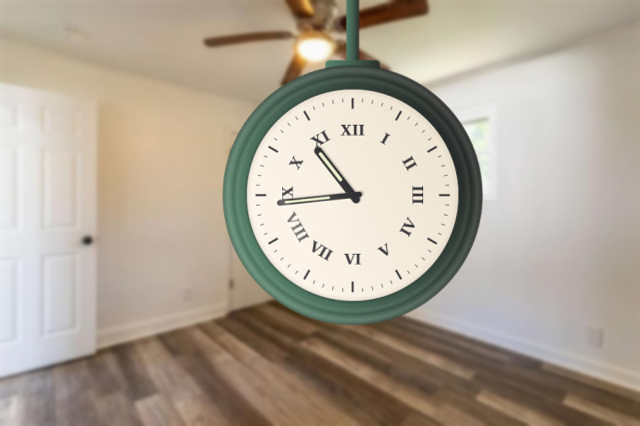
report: 10h44
